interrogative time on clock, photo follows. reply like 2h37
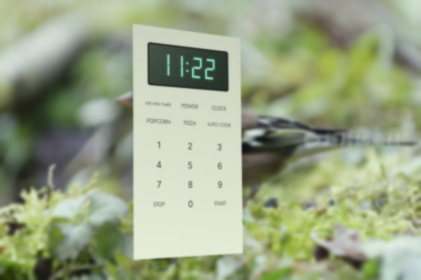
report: 11h22
